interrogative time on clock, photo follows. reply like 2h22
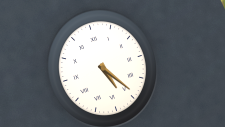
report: 5h24
